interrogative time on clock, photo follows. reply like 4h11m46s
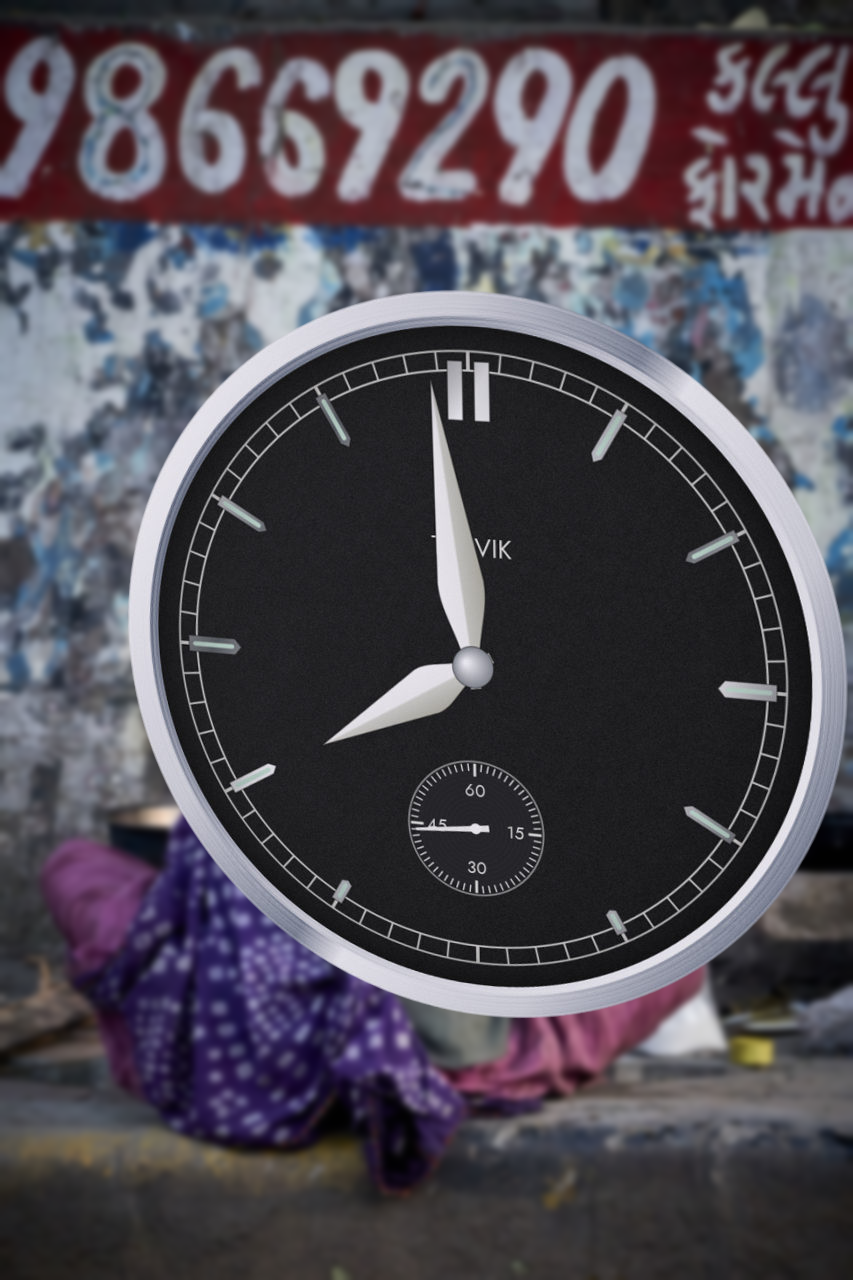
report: 7h58m44s
